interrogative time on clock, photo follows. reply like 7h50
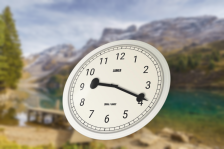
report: 9h19
